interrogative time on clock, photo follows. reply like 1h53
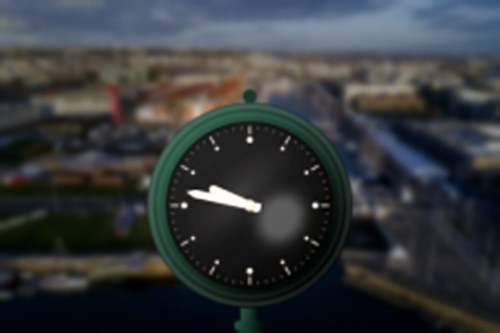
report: 9h47
